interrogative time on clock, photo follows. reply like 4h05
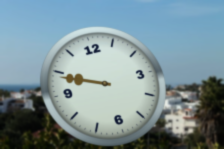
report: 9h49
